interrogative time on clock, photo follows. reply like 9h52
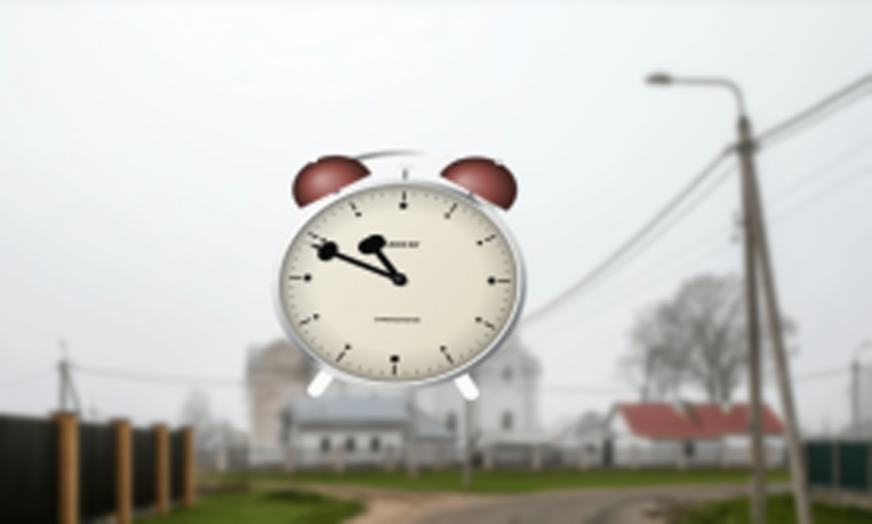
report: 10h49
